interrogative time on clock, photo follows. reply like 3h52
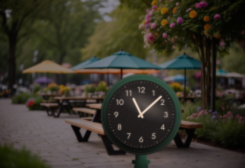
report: 11h08
